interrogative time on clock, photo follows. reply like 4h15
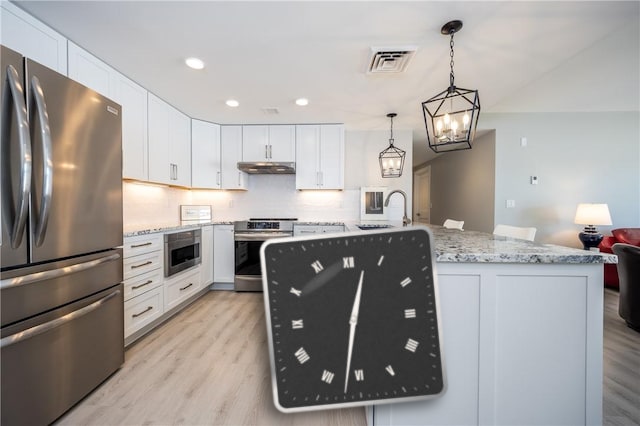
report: 12h32
